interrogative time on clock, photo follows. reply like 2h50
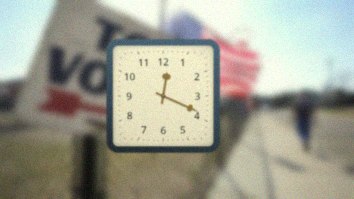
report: 12h19
